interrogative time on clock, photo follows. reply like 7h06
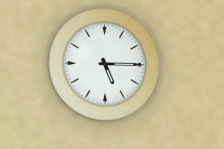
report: 5h15
